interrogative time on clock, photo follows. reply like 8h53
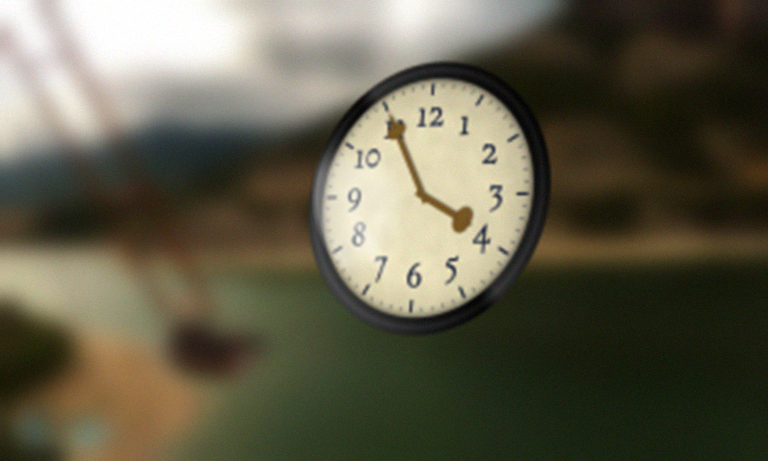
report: 3h55
